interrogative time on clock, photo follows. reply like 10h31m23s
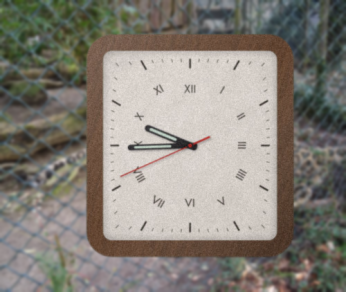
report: 9h44m41s
